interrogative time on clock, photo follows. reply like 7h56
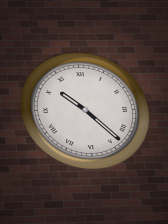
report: 10h23
